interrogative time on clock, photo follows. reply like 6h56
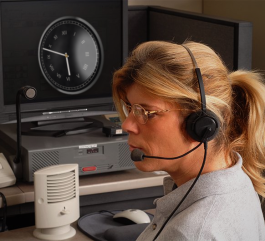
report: 5h48
